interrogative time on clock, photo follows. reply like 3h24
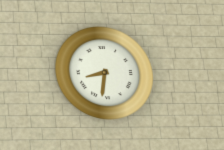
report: 8h32
